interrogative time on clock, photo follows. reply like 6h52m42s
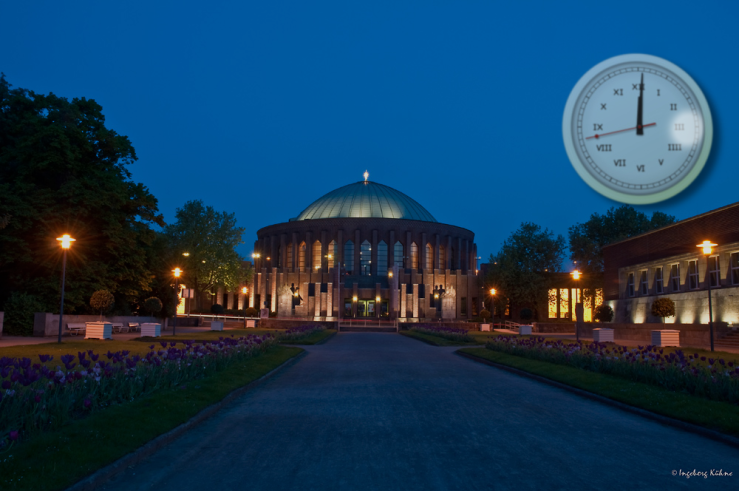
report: 12h00m43s
